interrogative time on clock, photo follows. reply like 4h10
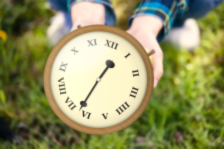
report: 12h32
